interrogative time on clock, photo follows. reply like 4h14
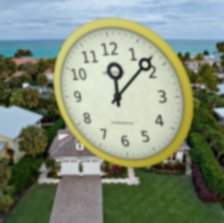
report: 12h08
